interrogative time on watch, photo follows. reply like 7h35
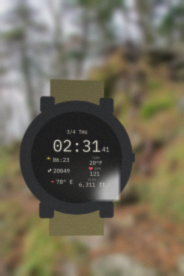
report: 2h31
